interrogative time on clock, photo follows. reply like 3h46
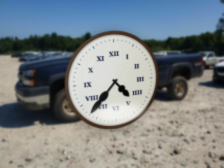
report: 4h37
